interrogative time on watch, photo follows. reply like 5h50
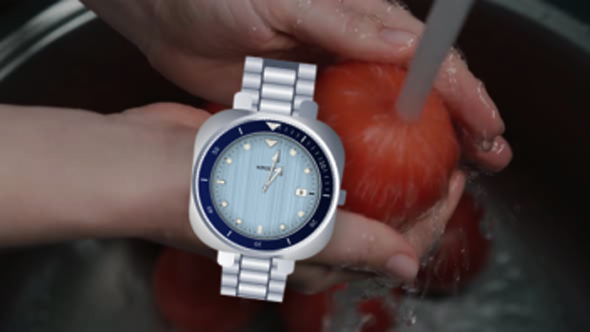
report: 1h02
